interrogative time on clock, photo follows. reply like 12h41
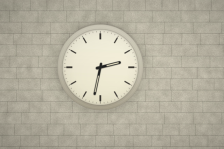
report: 2h32
